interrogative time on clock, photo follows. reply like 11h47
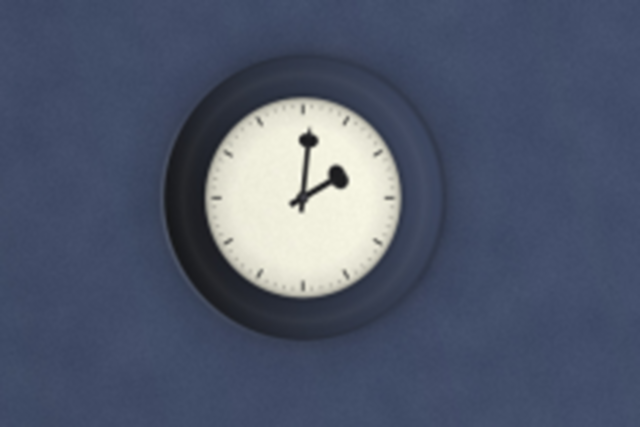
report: 2h01
